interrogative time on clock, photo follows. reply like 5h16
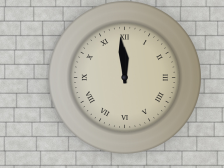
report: 11h59
